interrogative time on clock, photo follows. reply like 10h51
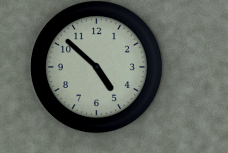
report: 4h52
